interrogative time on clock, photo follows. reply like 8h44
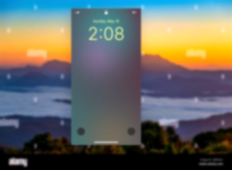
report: 2h08
